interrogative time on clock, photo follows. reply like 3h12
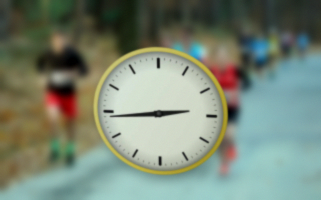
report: 2h44
